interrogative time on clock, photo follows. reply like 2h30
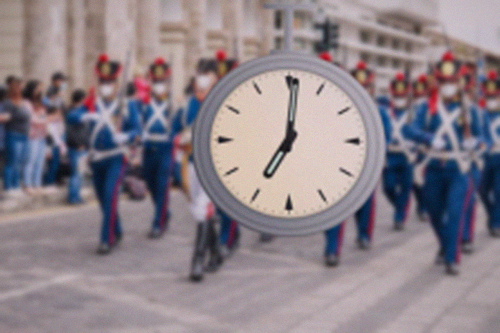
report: 7h01
